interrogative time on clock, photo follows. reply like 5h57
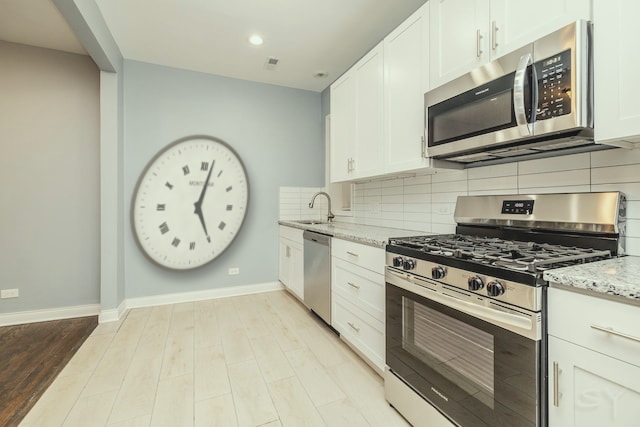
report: 5h02
